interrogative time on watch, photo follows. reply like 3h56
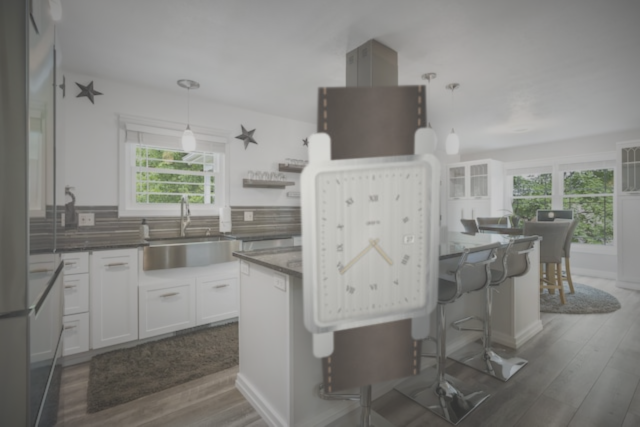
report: 4h39
